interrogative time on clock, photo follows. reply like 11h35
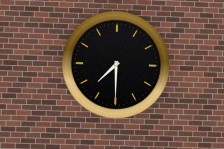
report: 7h30
